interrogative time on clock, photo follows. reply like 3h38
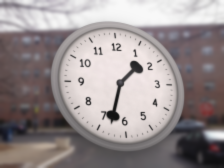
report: 1h33
